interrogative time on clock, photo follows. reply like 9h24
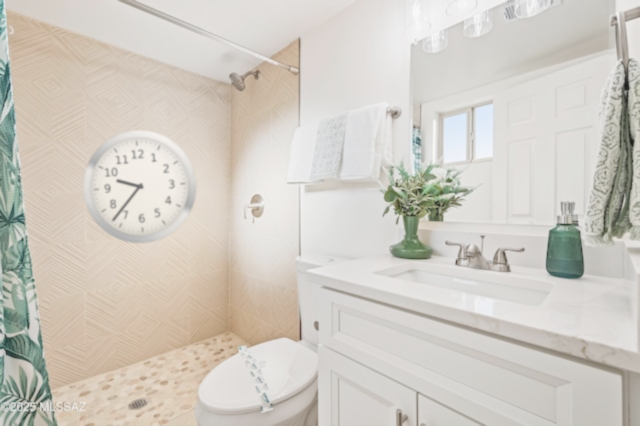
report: 9h37
